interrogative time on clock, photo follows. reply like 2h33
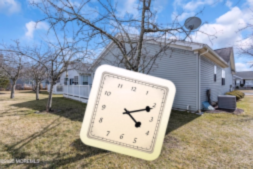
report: 4h11
